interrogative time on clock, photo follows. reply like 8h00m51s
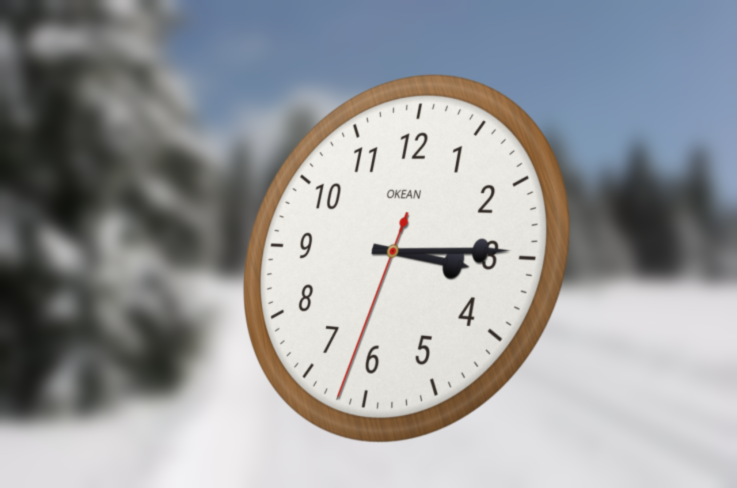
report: 3h14m32s
